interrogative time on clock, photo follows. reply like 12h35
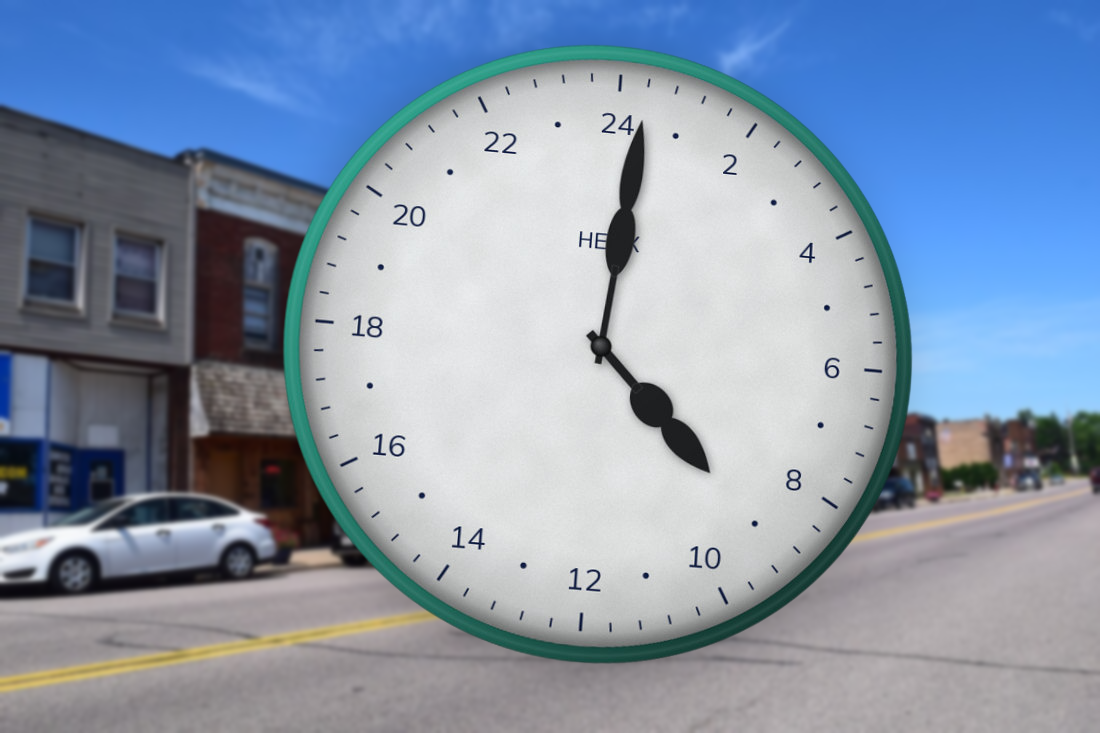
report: 9h01
